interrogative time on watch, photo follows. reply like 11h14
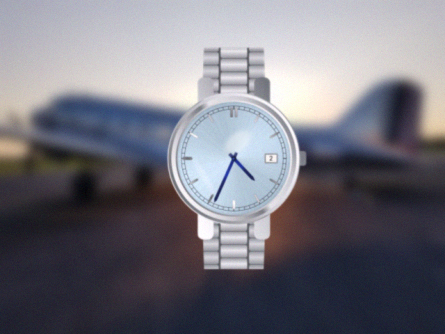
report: 4h34
